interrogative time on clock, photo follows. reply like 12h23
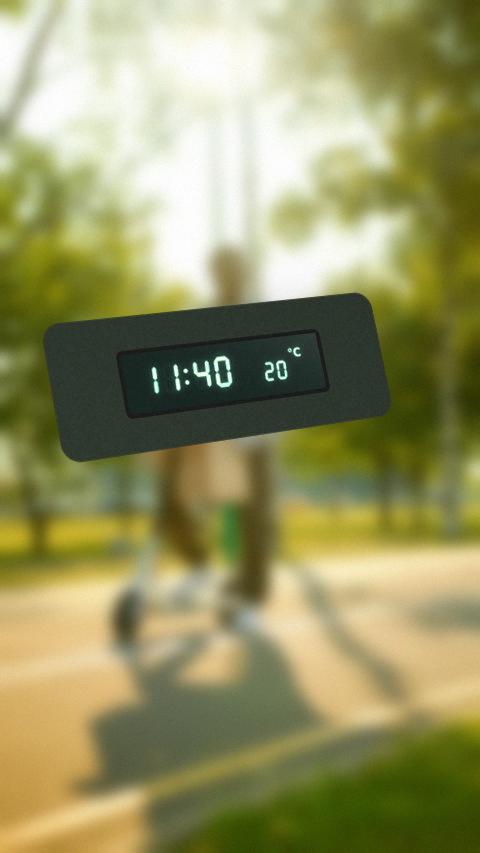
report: 11h40
